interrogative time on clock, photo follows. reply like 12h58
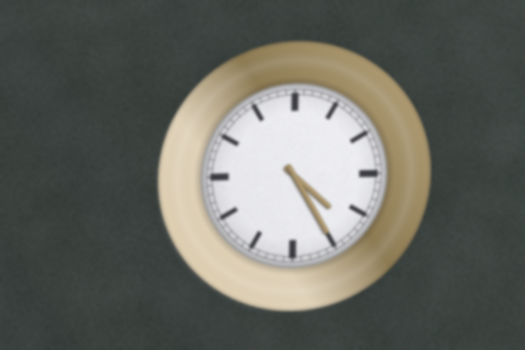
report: 4h25
